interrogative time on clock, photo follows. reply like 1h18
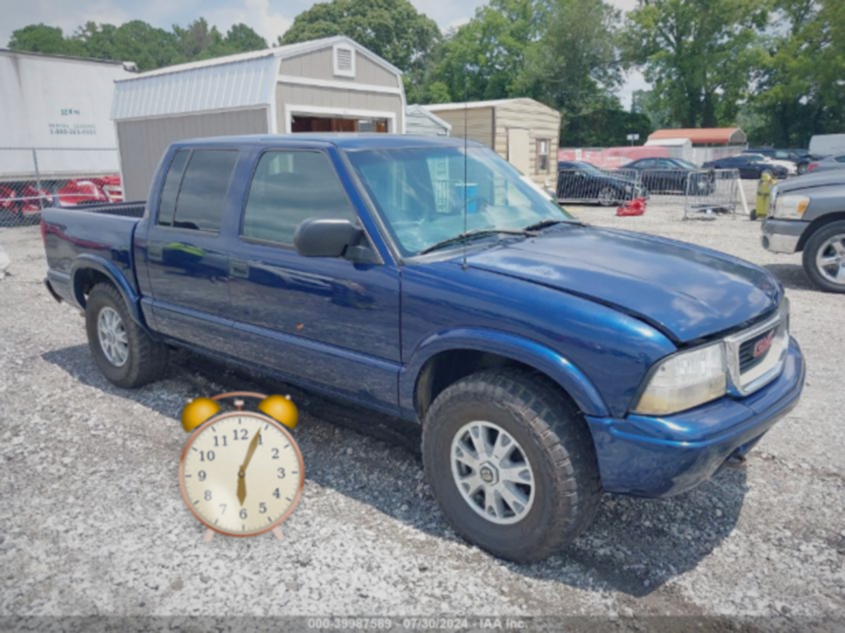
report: 6h04
